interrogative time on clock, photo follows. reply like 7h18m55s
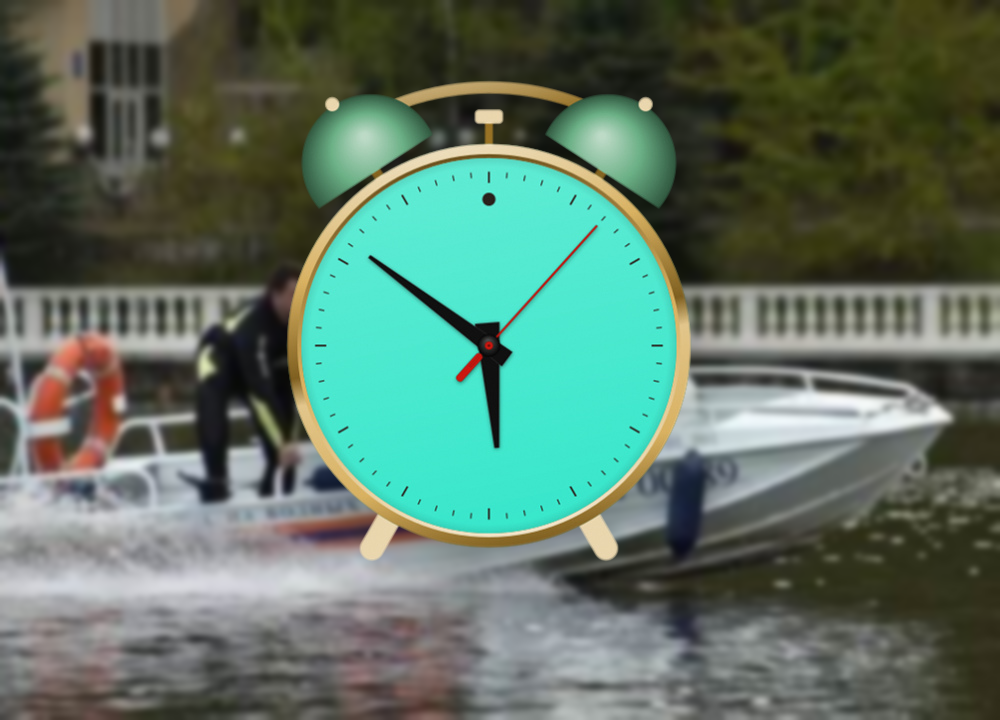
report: 5h51m07s
